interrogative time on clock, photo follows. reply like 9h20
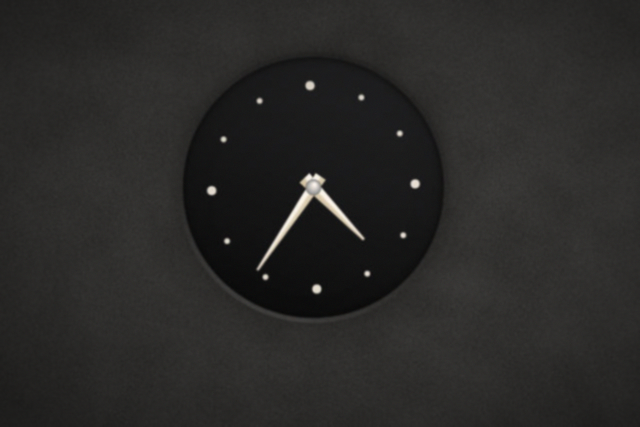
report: 4h36
